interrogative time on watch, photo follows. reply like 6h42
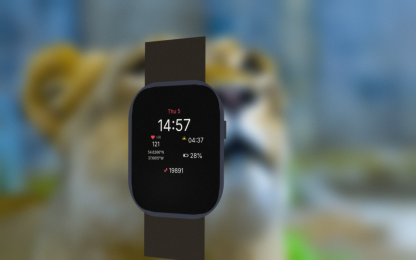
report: 14h57
